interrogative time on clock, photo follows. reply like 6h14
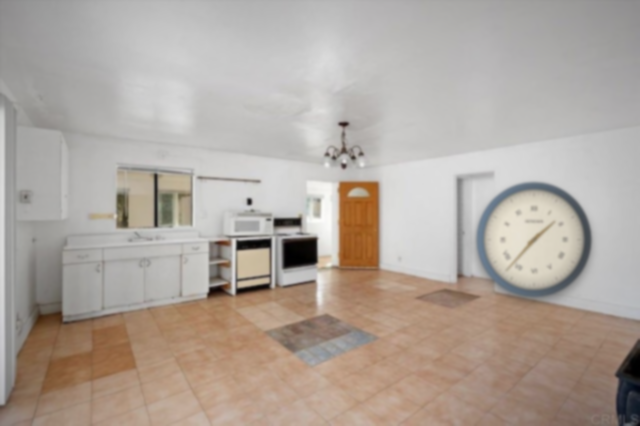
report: 1h37
